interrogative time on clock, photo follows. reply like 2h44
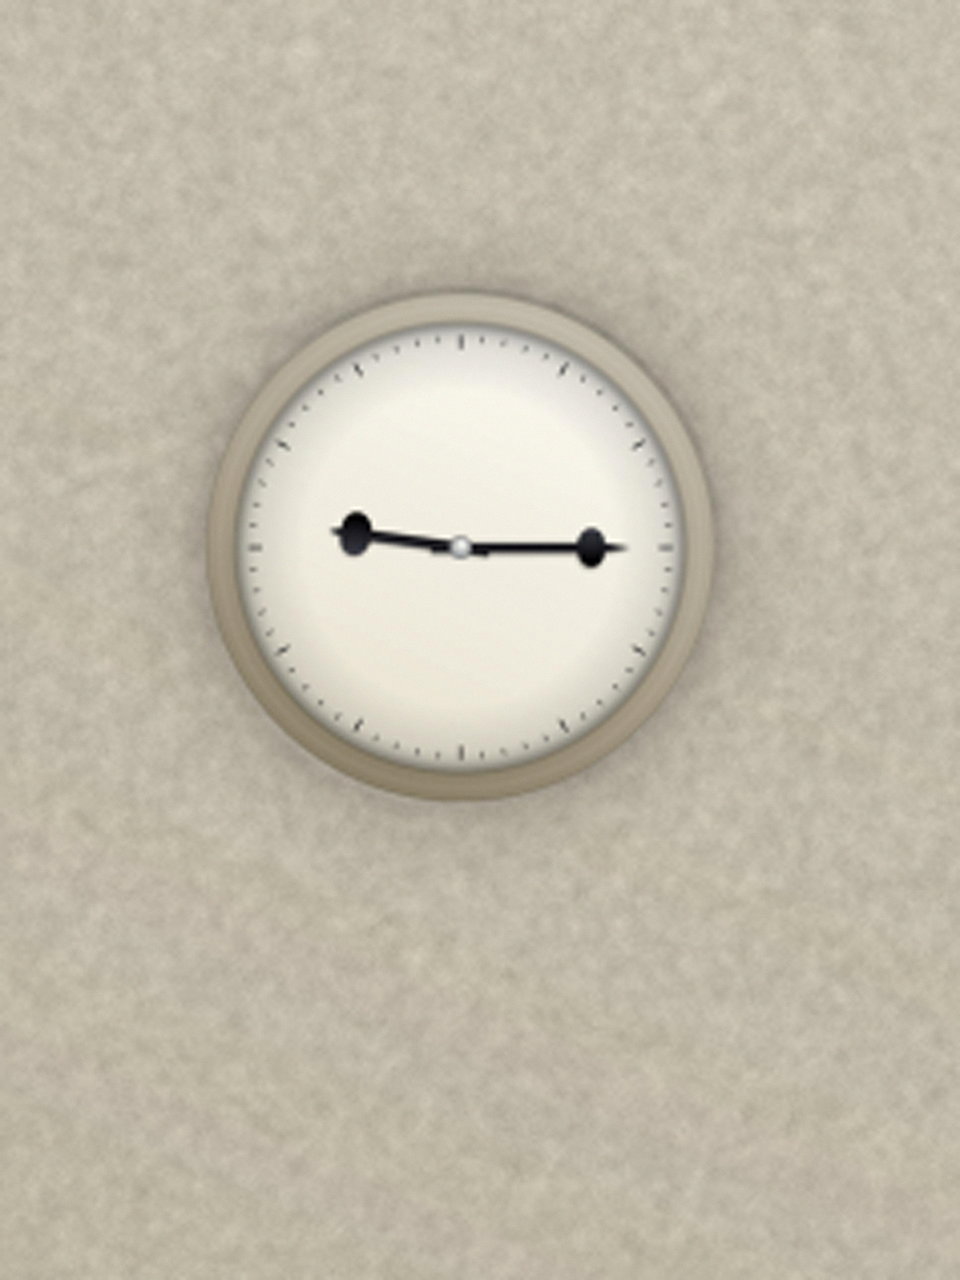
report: 9h15
